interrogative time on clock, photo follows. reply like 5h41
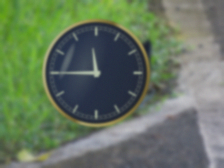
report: 11h45
